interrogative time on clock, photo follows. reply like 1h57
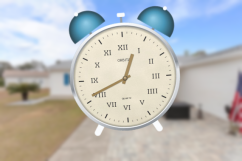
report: 12h41
